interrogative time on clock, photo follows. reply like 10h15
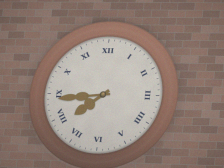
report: 7h44
